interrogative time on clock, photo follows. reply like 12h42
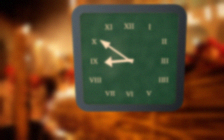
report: 8h51
